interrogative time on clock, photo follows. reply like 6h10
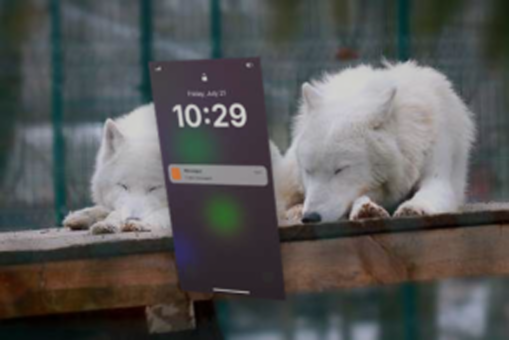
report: 10h29
